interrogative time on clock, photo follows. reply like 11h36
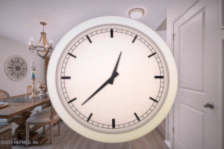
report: 12h38
